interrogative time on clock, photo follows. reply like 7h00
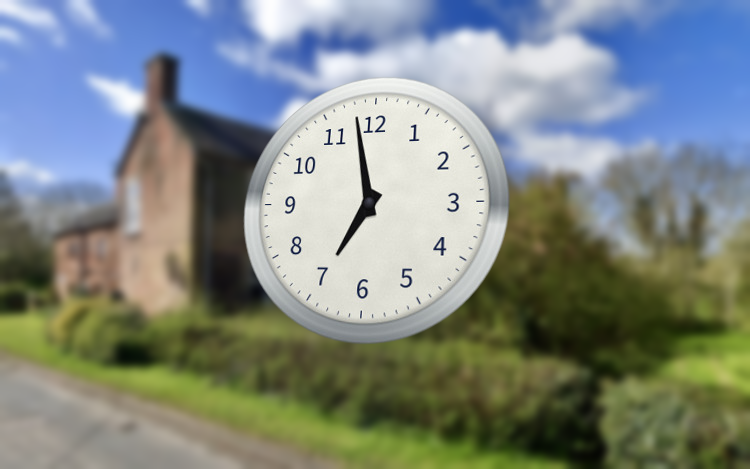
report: 6h58
